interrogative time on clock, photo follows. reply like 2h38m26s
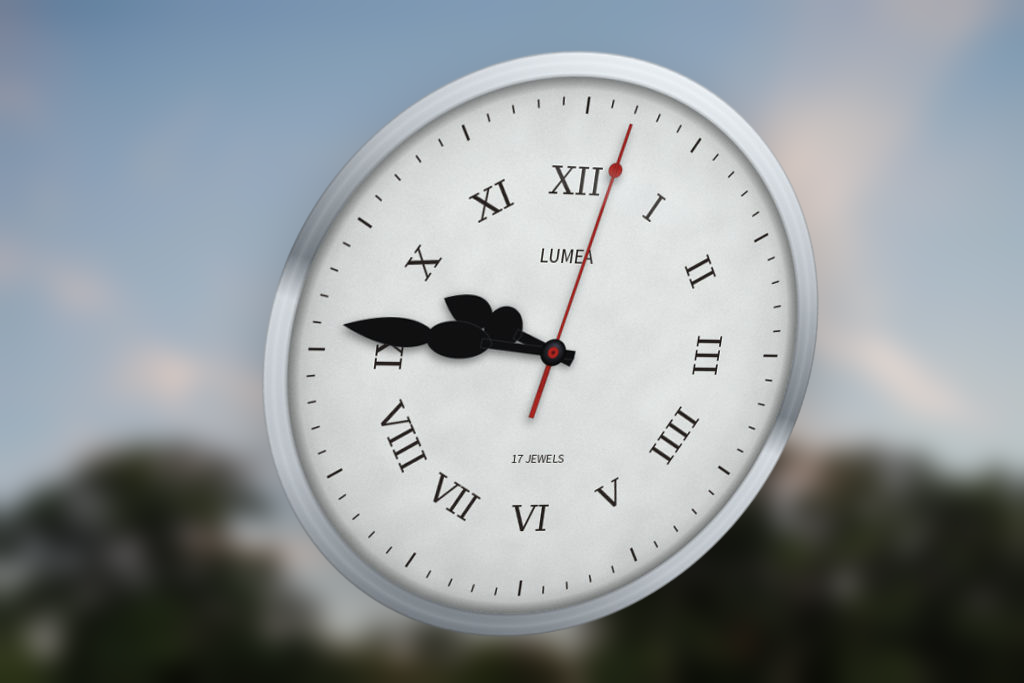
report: 9h46m02s
